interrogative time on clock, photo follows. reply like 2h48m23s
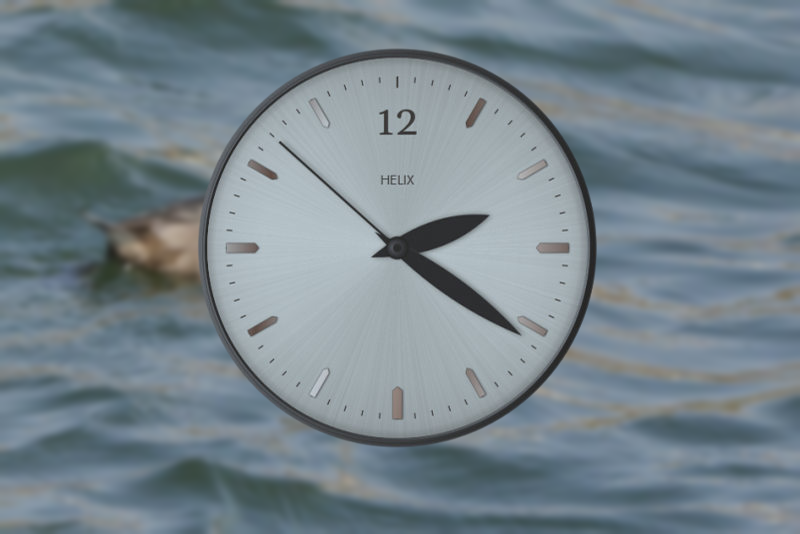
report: 2h20m52s
